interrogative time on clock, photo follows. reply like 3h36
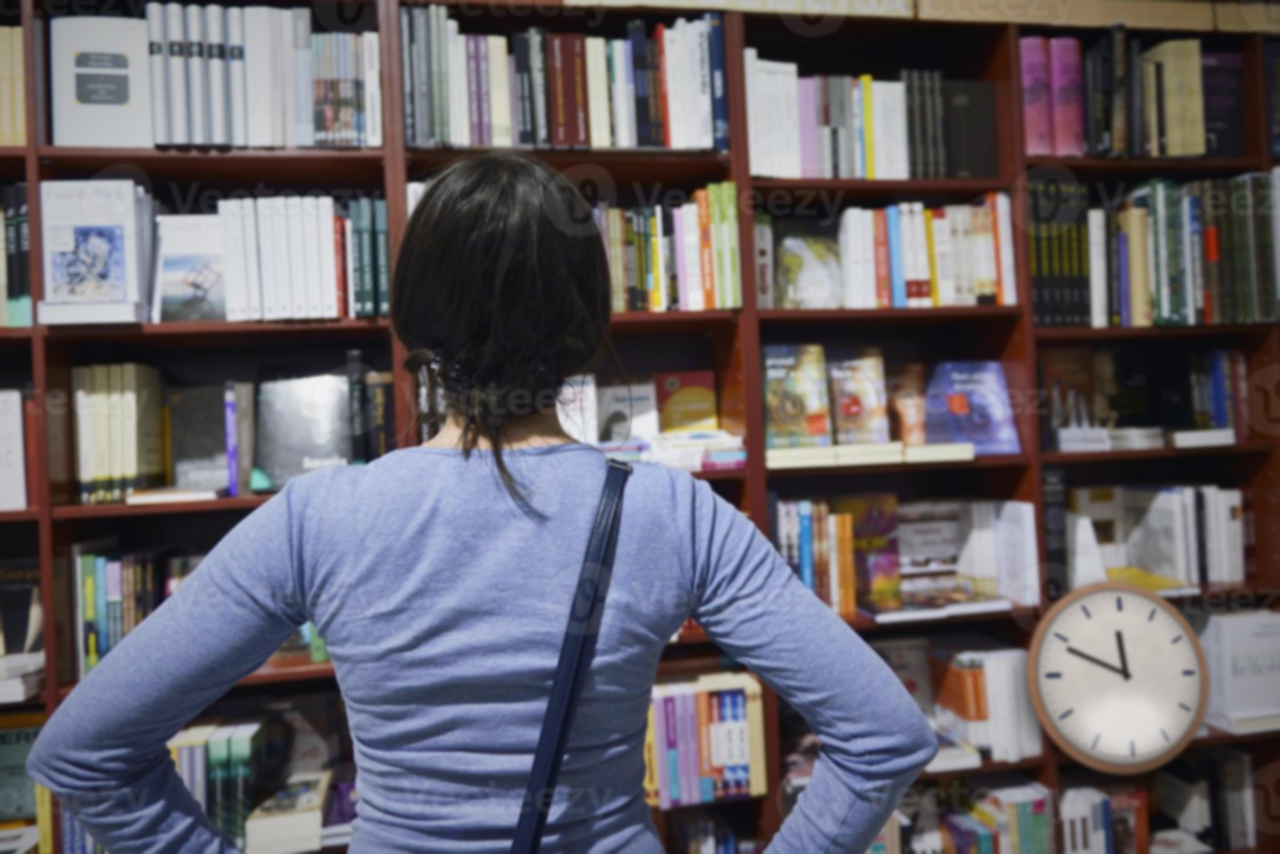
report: 11h49
